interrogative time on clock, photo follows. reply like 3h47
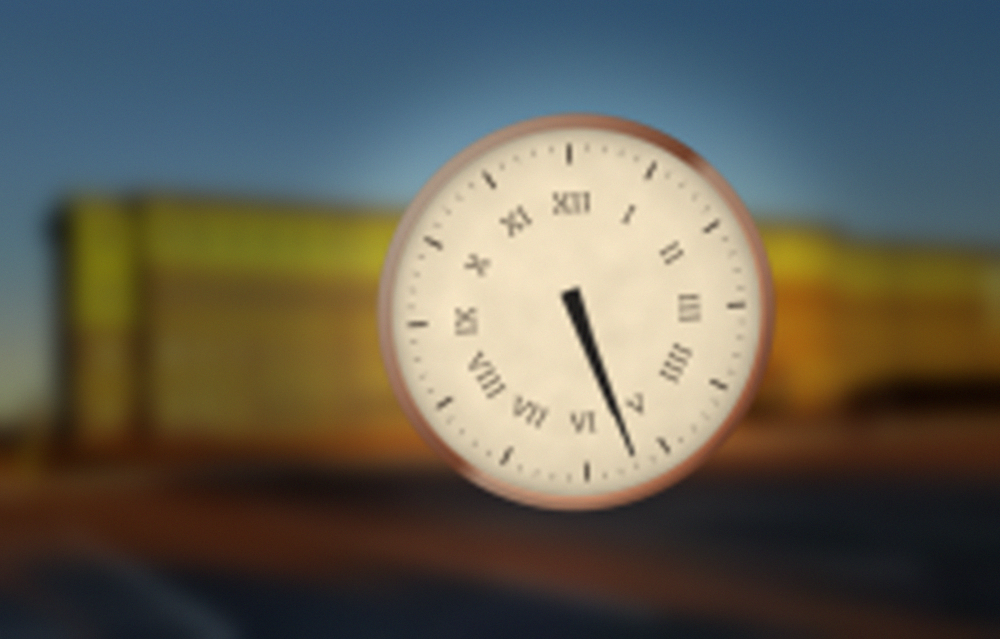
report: 5h27
